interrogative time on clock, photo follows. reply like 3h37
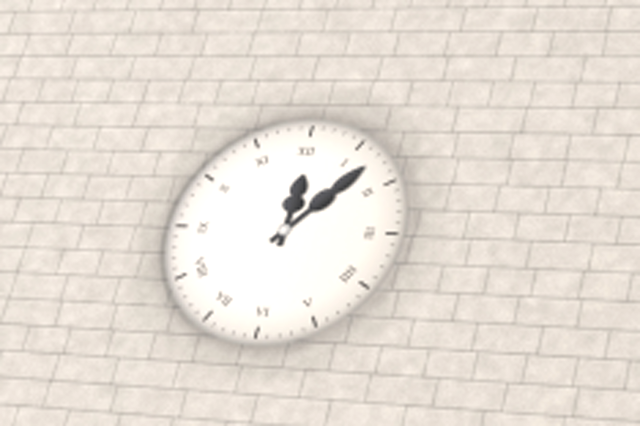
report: 12h07
